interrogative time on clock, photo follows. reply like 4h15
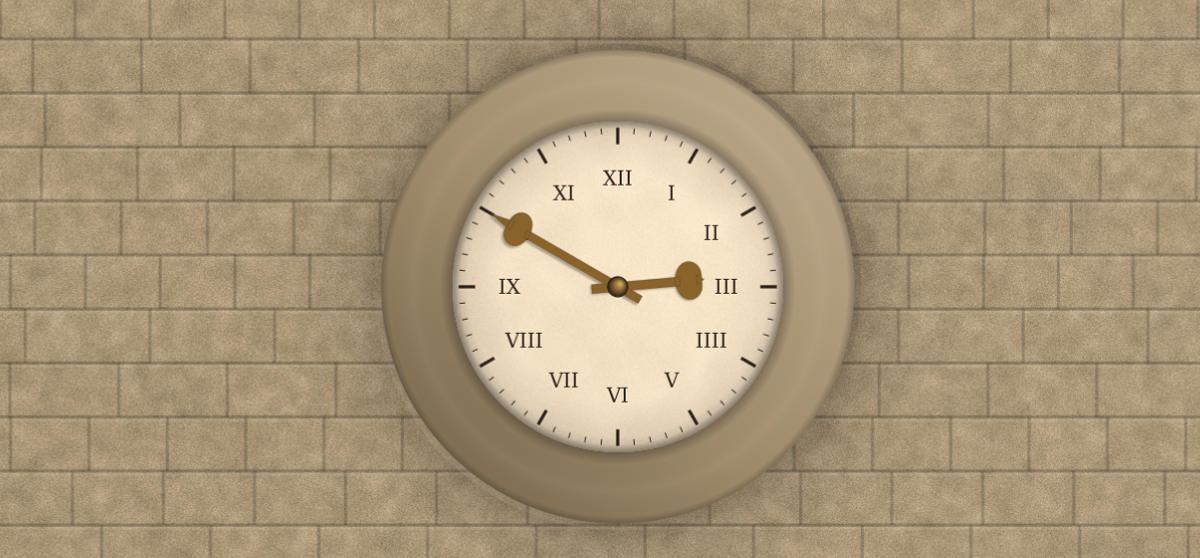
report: 2h50
